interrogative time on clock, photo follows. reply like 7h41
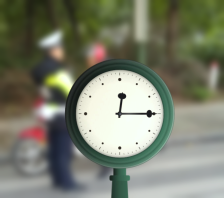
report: 12h15
